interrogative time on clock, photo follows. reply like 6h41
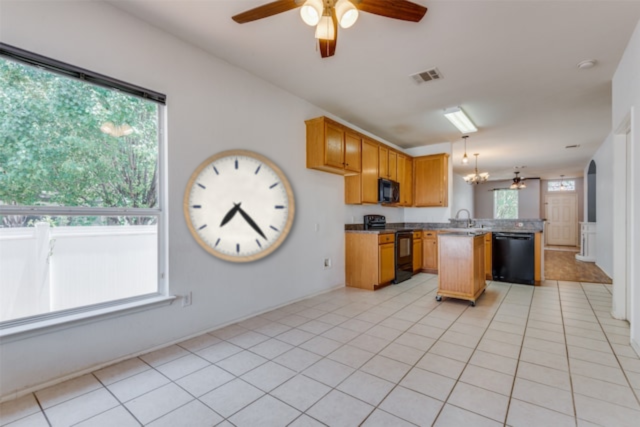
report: 7h23
